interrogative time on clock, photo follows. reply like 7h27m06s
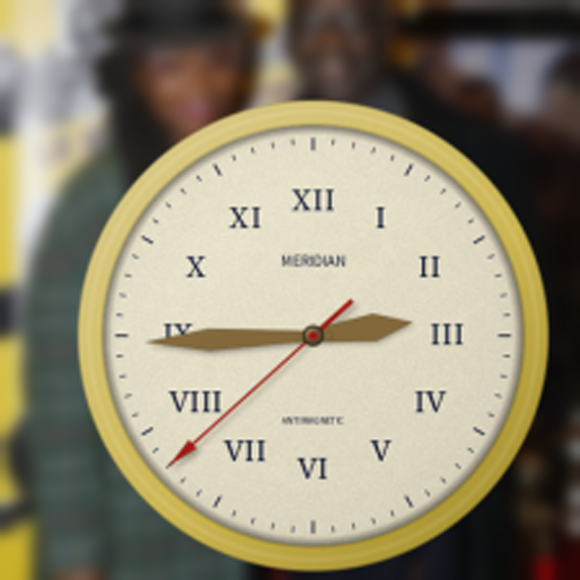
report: 2h44m38s
